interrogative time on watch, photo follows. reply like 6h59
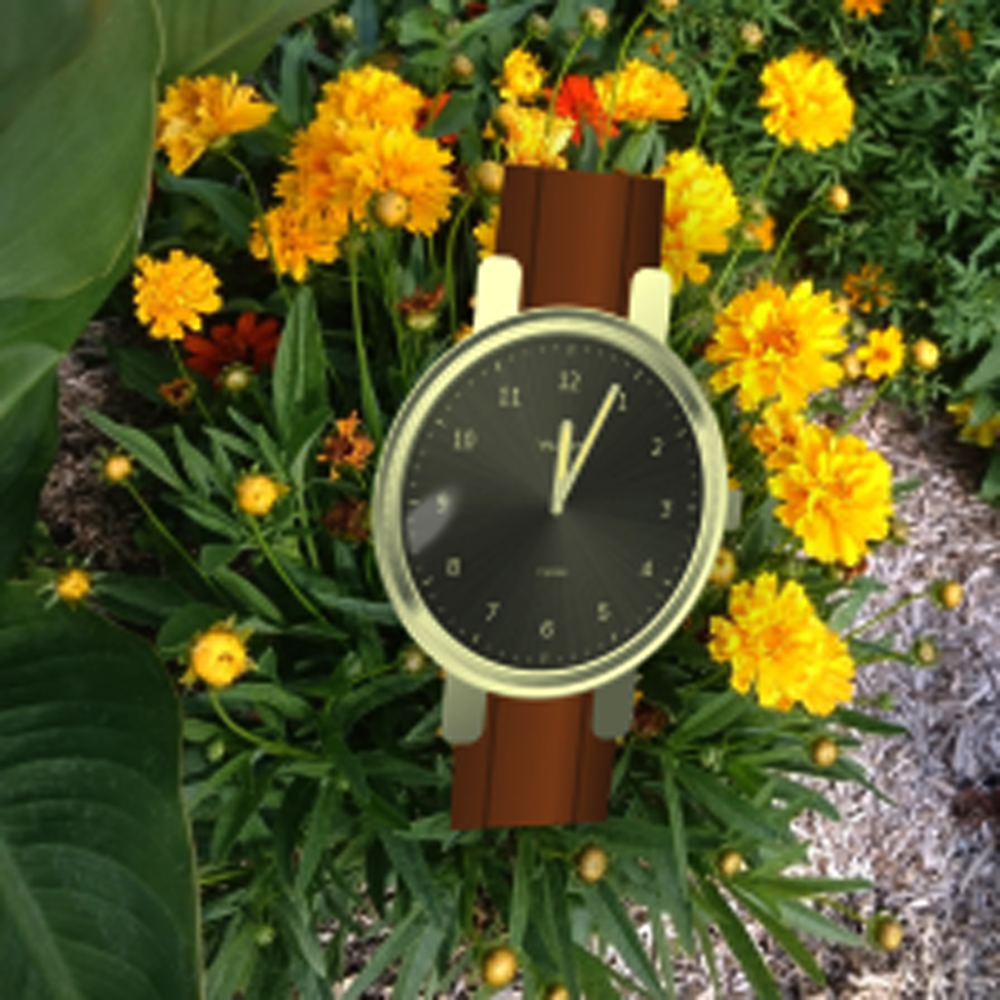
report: 12h04
